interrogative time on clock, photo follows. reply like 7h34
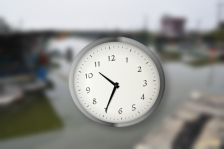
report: 10h35
